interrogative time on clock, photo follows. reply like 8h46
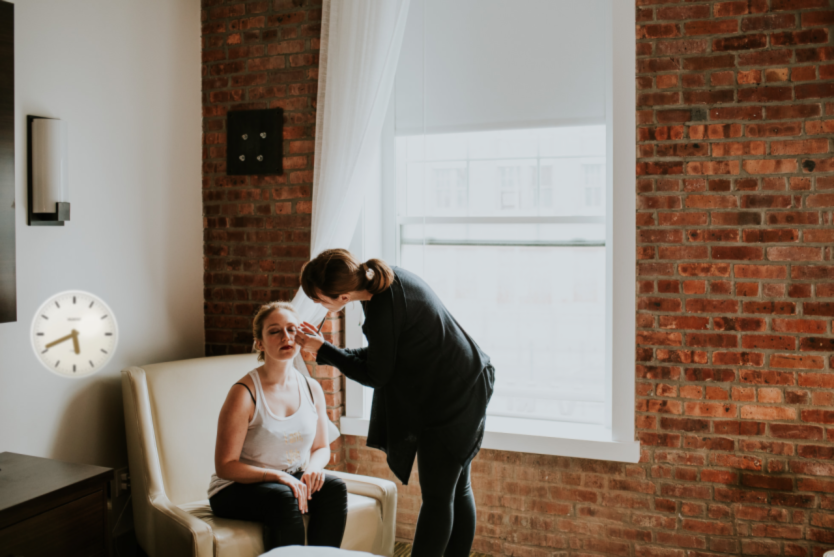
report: 5h41
